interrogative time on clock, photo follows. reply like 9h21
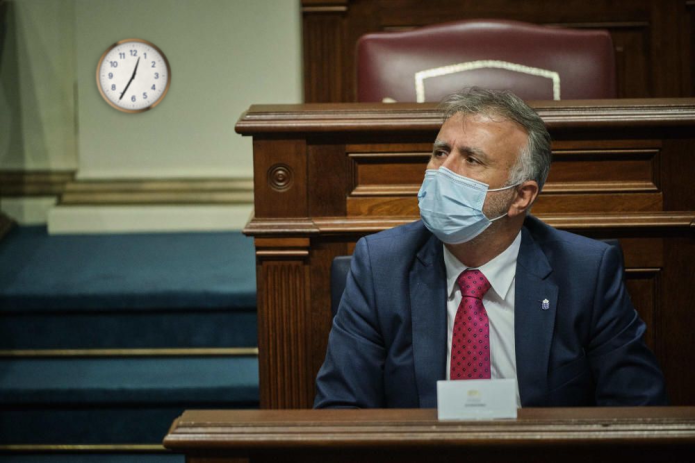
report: 12h35
